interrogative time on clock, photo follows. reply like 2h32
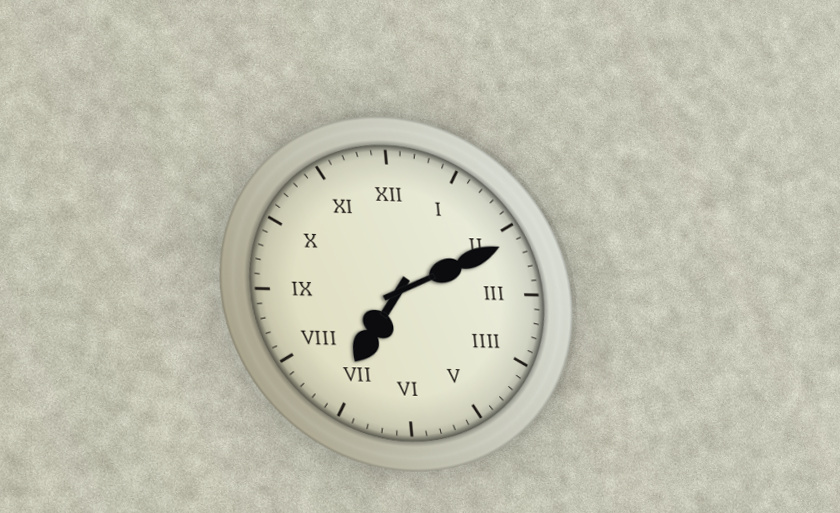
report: 7h11
